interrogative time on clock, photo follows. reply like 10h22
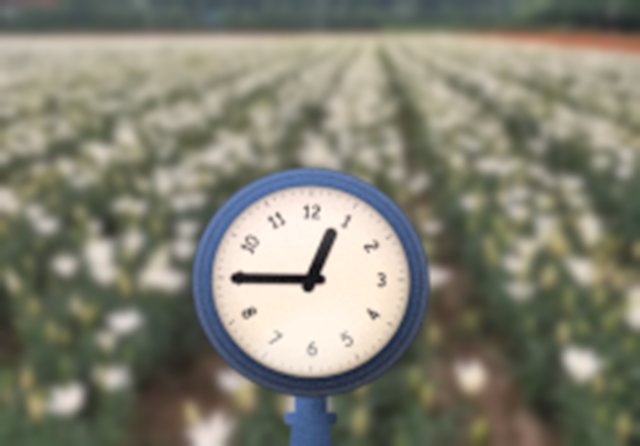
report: 12h45
